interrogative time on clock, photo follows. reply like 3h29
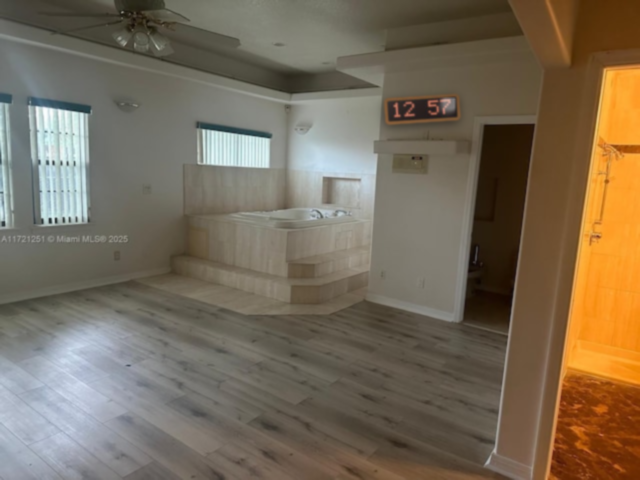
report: 12h57
